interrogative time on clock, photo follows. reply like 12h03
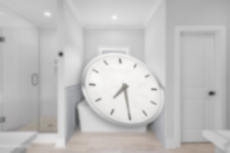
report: 7h30
